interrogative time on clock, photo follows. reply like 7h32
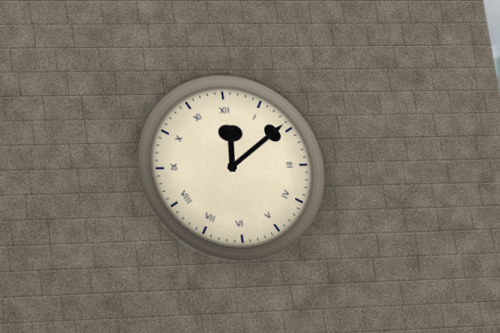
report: 12h09
